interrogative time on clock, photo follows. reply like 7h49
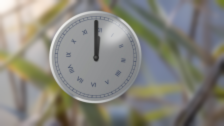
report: 11h59
